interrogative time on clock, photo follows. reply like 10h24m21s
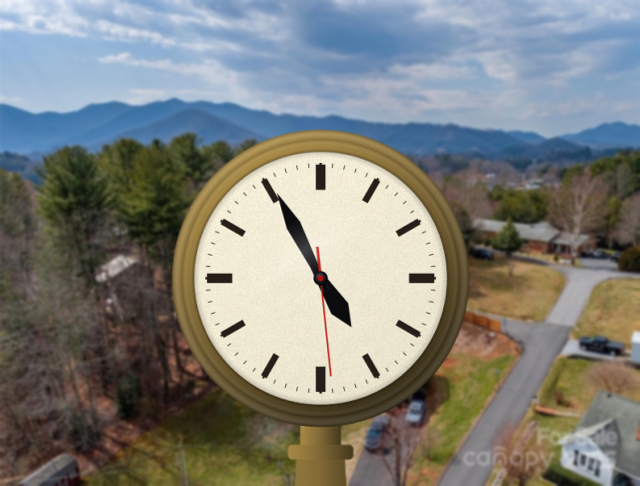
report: 4h55m29s
